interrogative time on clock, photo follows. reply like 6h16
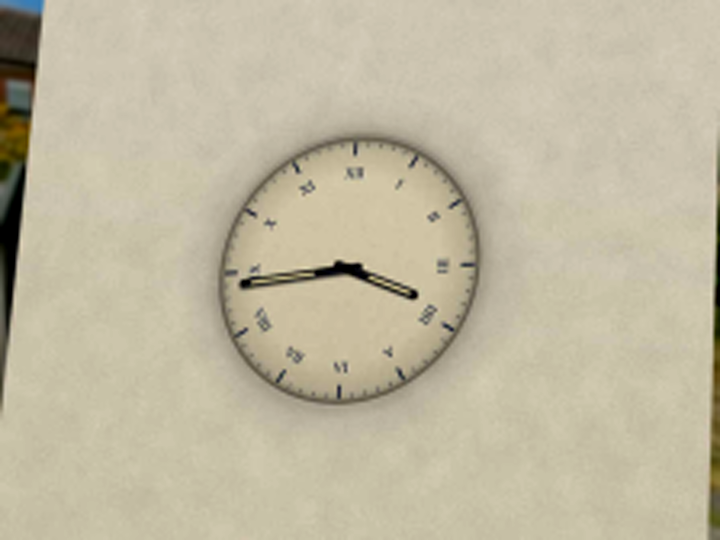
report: 3h44
